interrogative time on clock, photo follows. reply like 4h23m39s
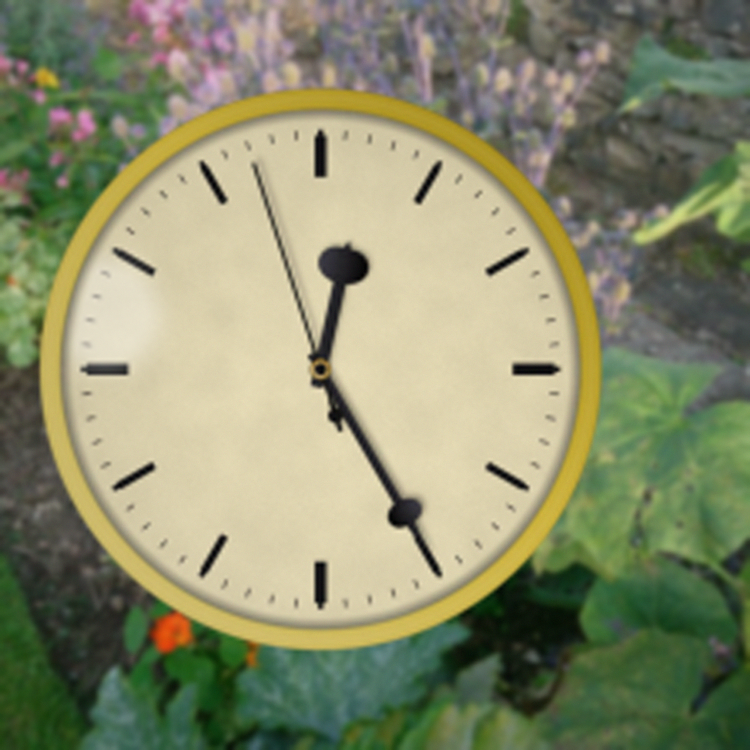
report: 12h24m57s
